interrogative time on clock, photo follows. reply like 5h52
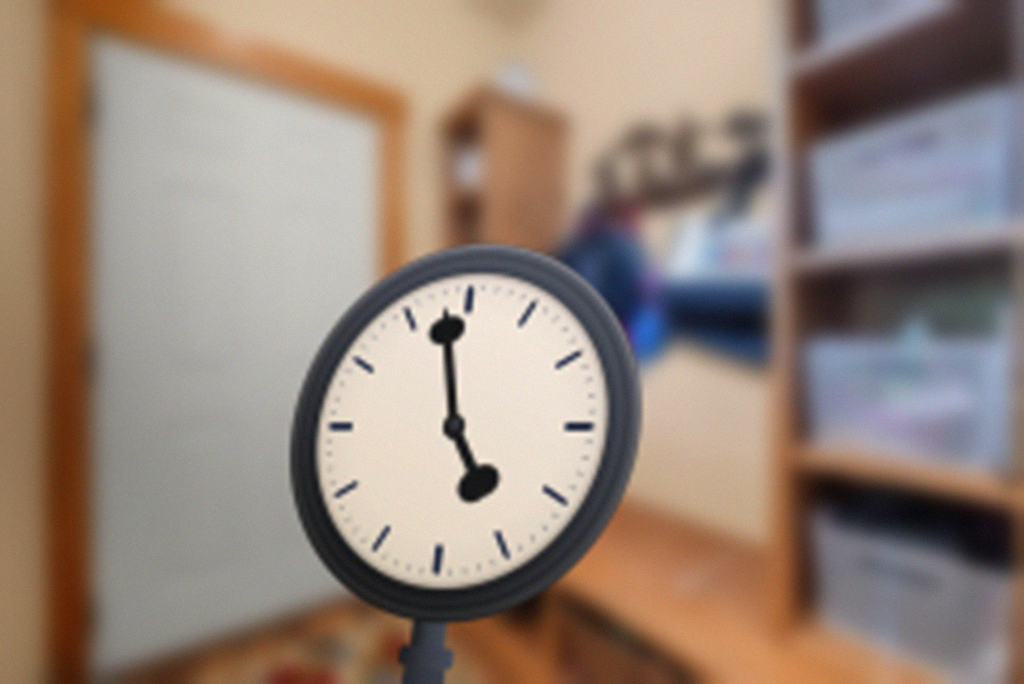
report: 4h58
